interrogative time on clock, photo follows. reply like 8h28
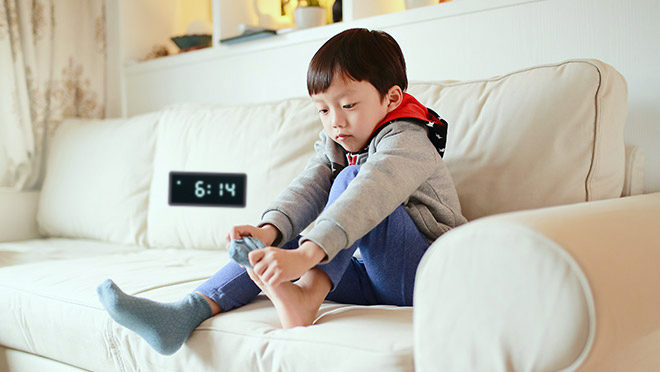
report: 6h14
